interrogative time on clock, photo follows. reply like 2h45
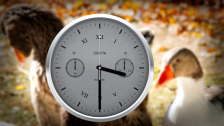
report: 3h30
